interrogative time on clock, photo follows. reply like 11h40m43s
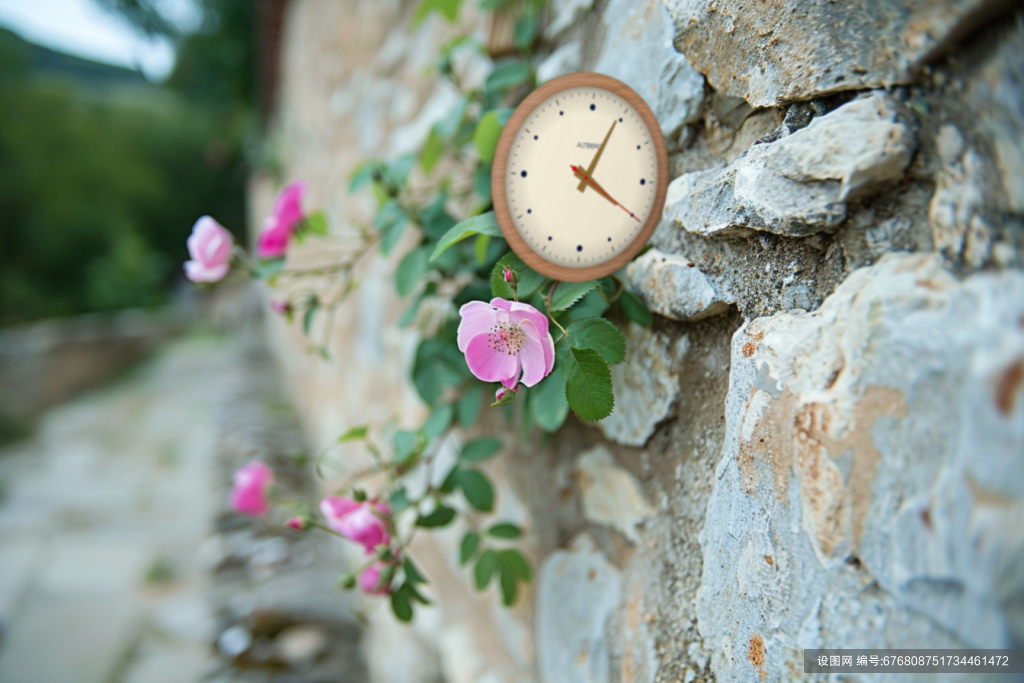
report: 4h04m20s
